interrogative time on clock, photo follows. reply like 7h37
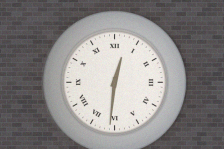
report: 12h31
